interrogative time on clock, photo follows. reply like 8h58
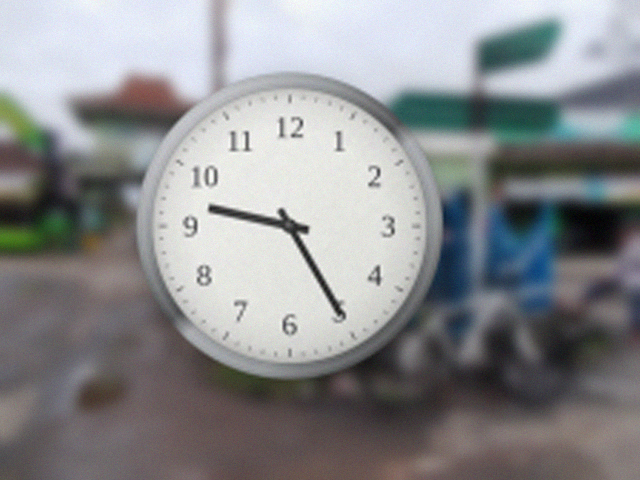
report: 9h25
